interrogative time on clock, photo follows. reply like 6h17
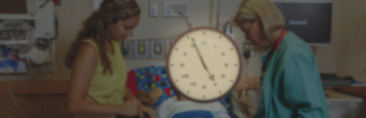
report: 4h56
